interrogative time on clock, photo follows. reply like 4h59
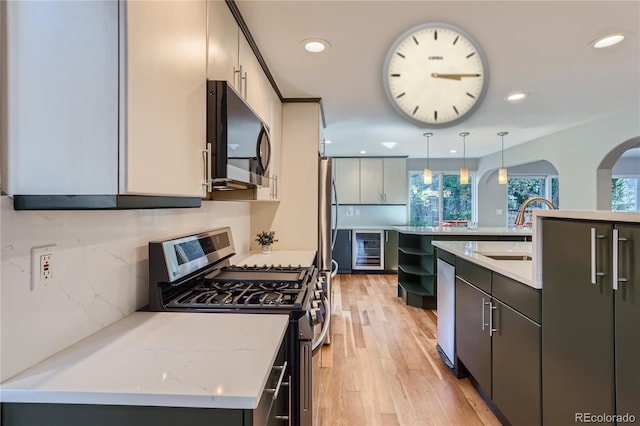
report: 3h15
